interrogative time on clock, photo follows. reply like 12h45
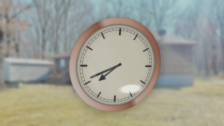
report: 7h41
